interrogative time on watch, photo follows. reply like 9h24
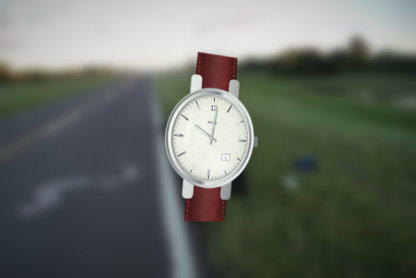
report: 10h01
